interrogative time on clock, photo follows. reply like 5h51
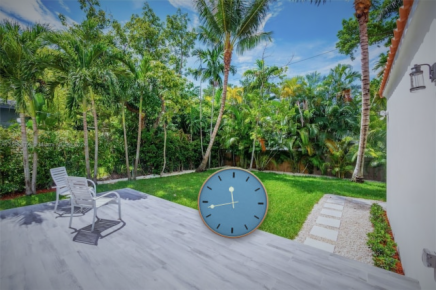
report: 11h43
